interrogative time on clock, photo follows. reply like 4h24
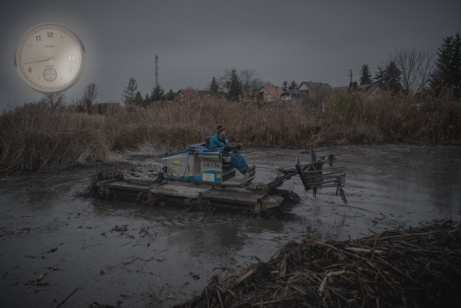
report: 8h43
